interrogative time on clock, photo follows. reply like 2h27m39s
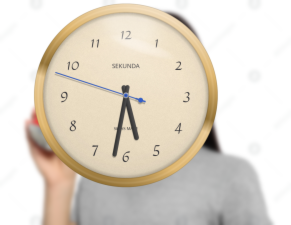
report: 5h31m48s
